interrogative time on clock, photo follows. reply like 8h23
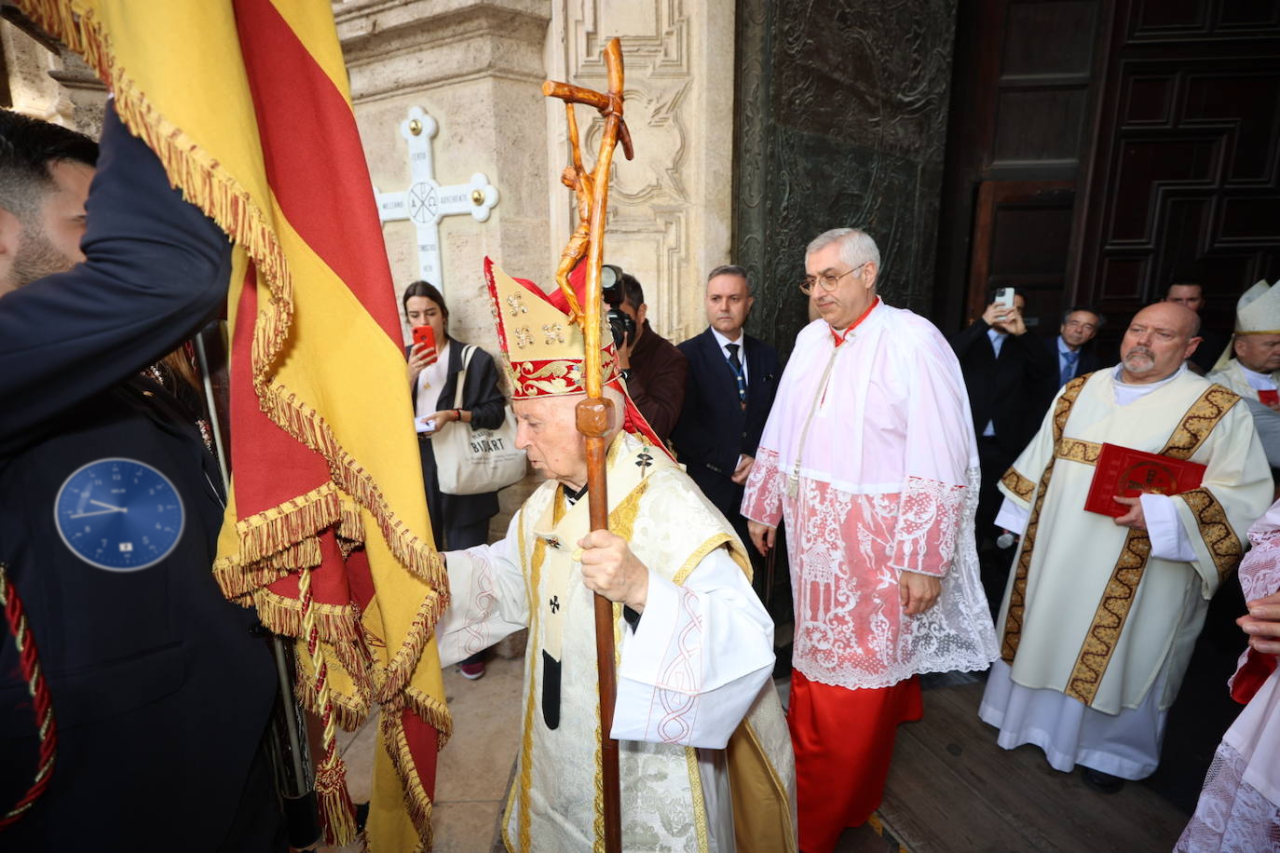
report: 9h44
